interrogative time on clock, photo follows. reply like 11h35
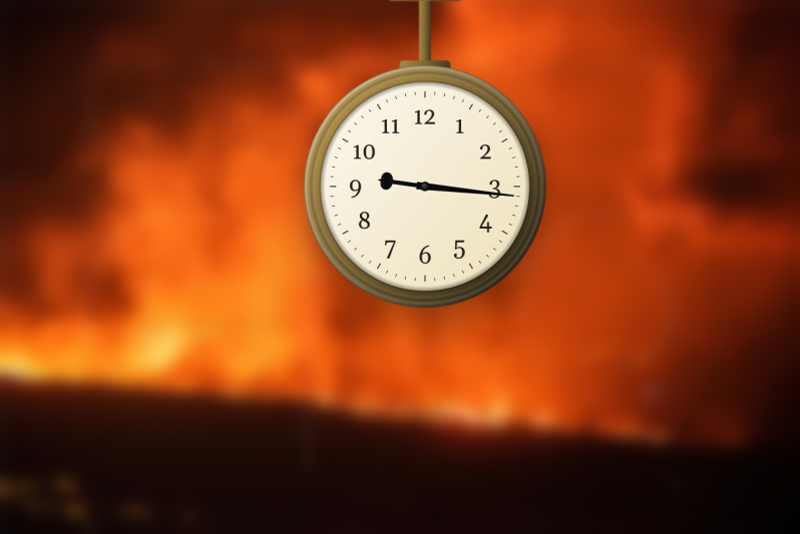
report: 9h16
